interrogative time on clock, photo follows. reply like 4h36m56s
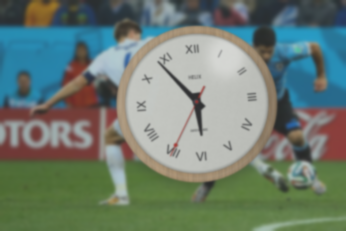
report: 5h53m35s
